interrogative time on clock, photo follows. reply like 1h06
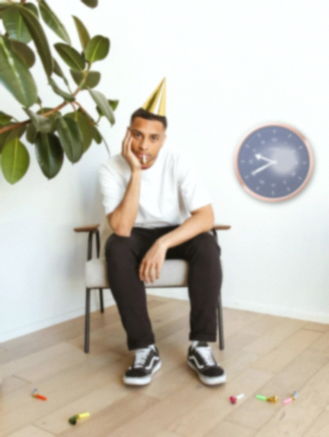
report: 9h40
